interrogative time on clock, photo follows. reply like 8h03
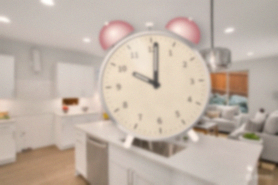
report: 10h01
